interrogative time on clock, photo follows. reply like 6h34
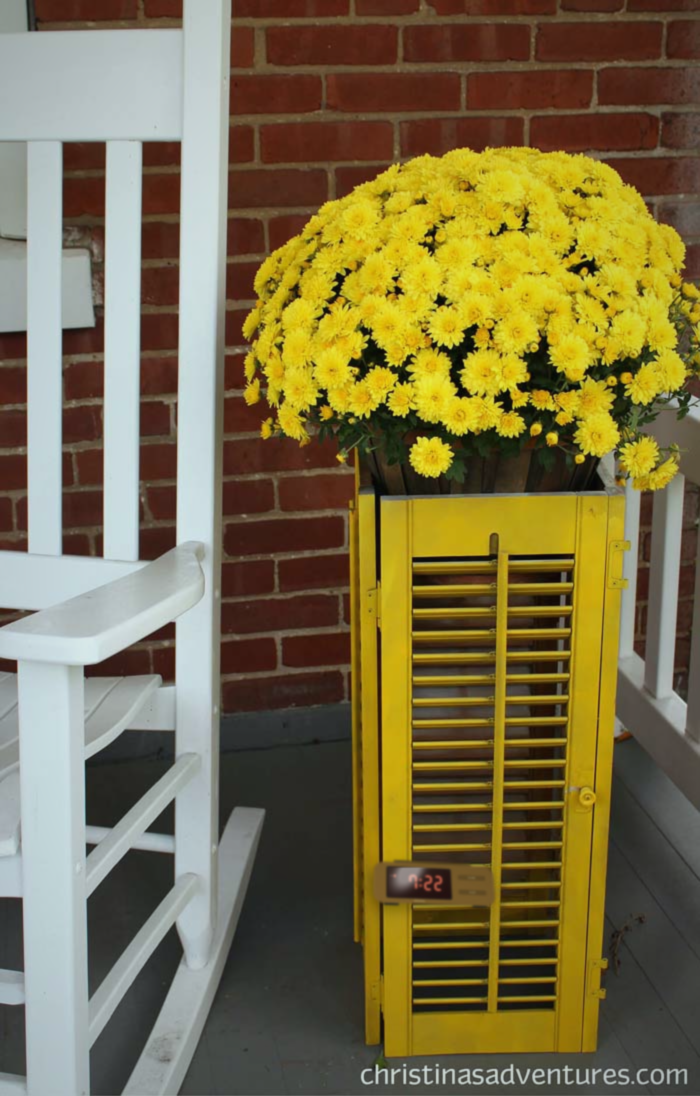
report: 7h22
